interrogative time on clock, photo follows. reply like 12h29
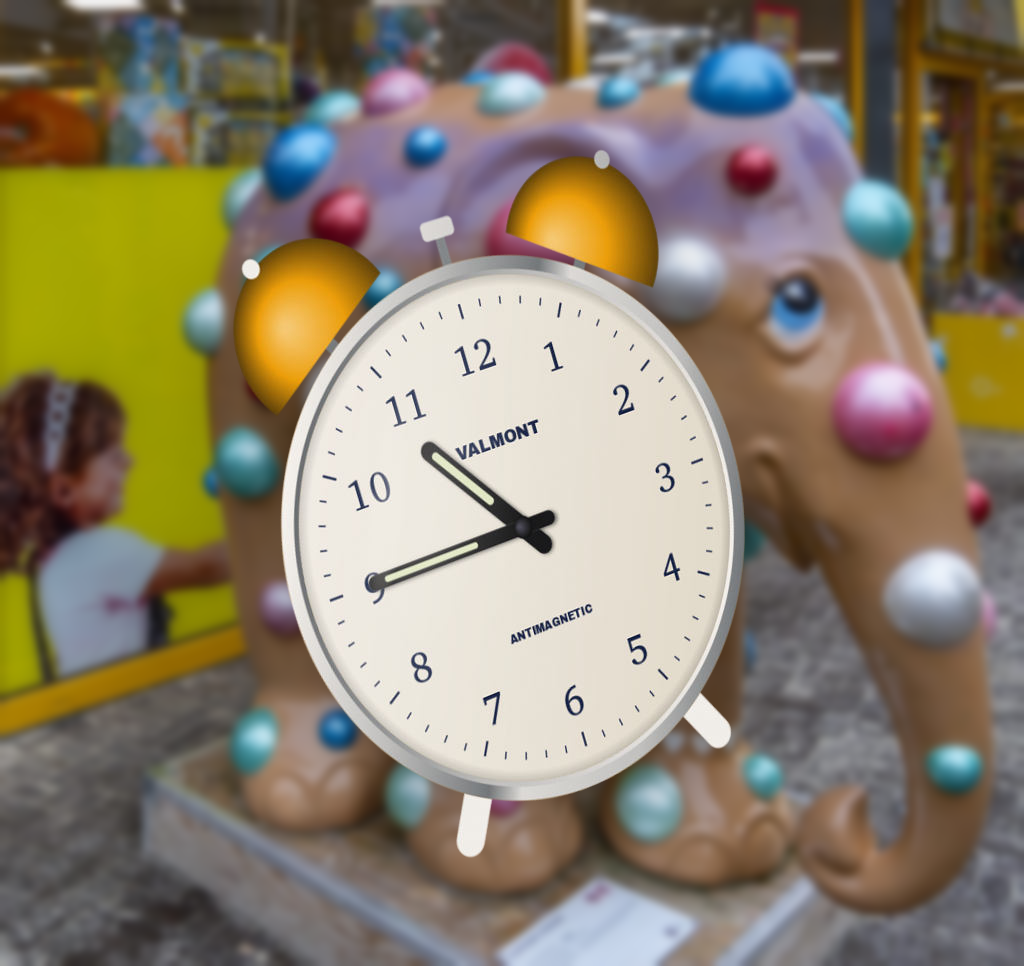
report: 10h45
